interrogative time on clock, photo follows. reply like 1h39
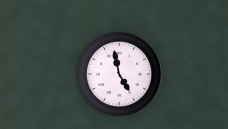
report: 4h58
